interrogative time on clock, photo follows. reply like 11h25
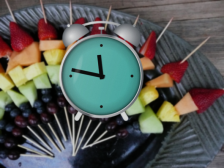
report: 11h47
